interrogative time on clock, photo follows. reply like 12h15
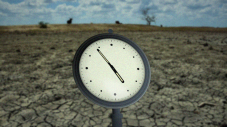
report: 4h54
